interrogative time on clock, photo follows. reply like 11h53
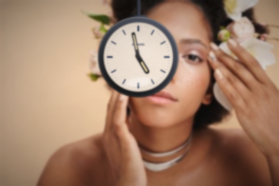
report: 4h58
